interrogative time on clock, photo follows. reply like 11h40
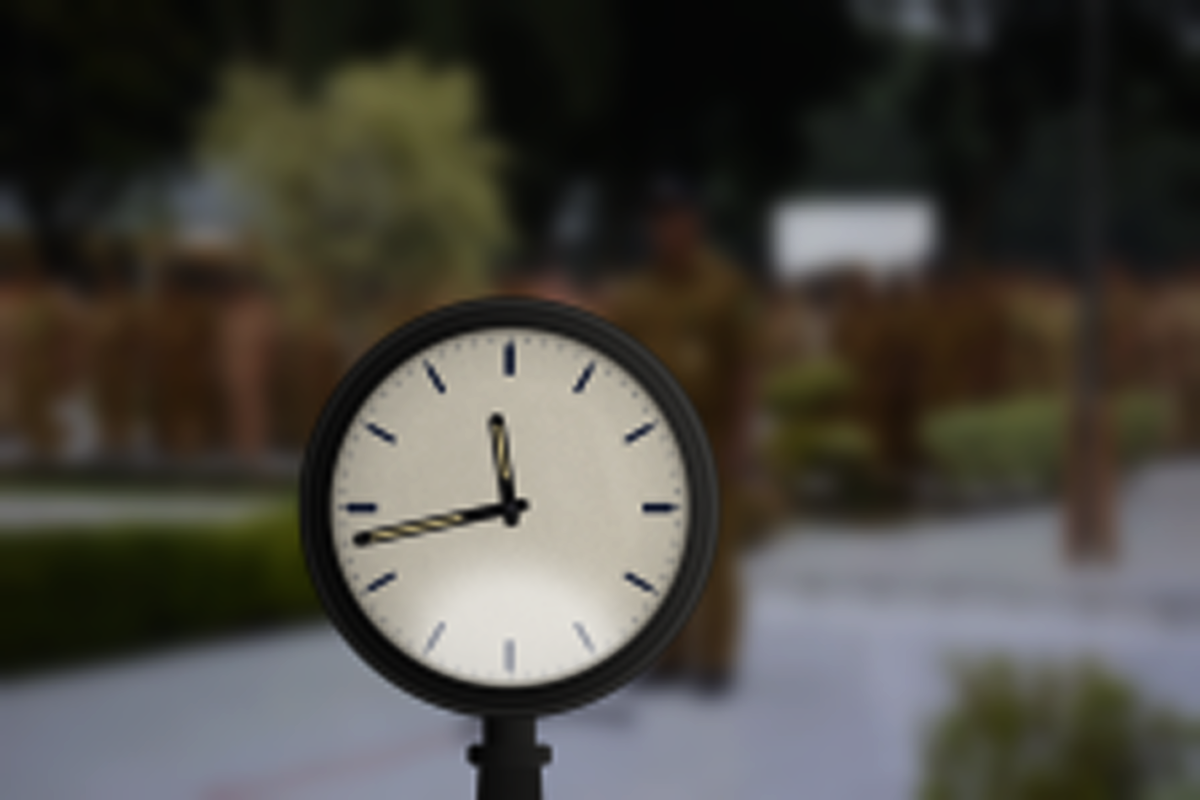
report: 11h43
